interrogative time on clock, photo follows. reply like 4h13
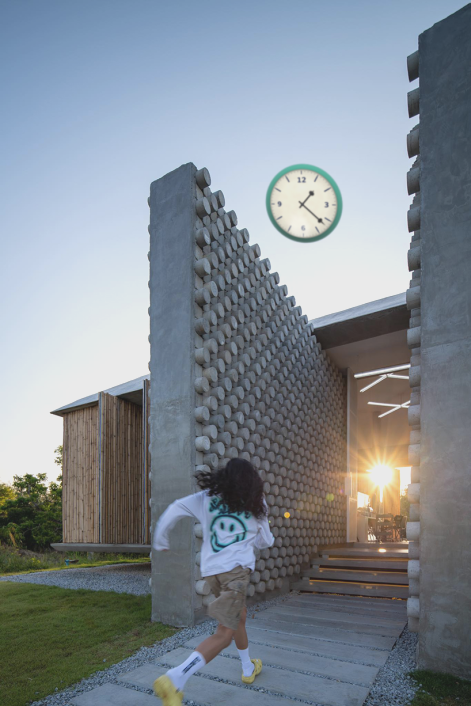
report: 1h22
